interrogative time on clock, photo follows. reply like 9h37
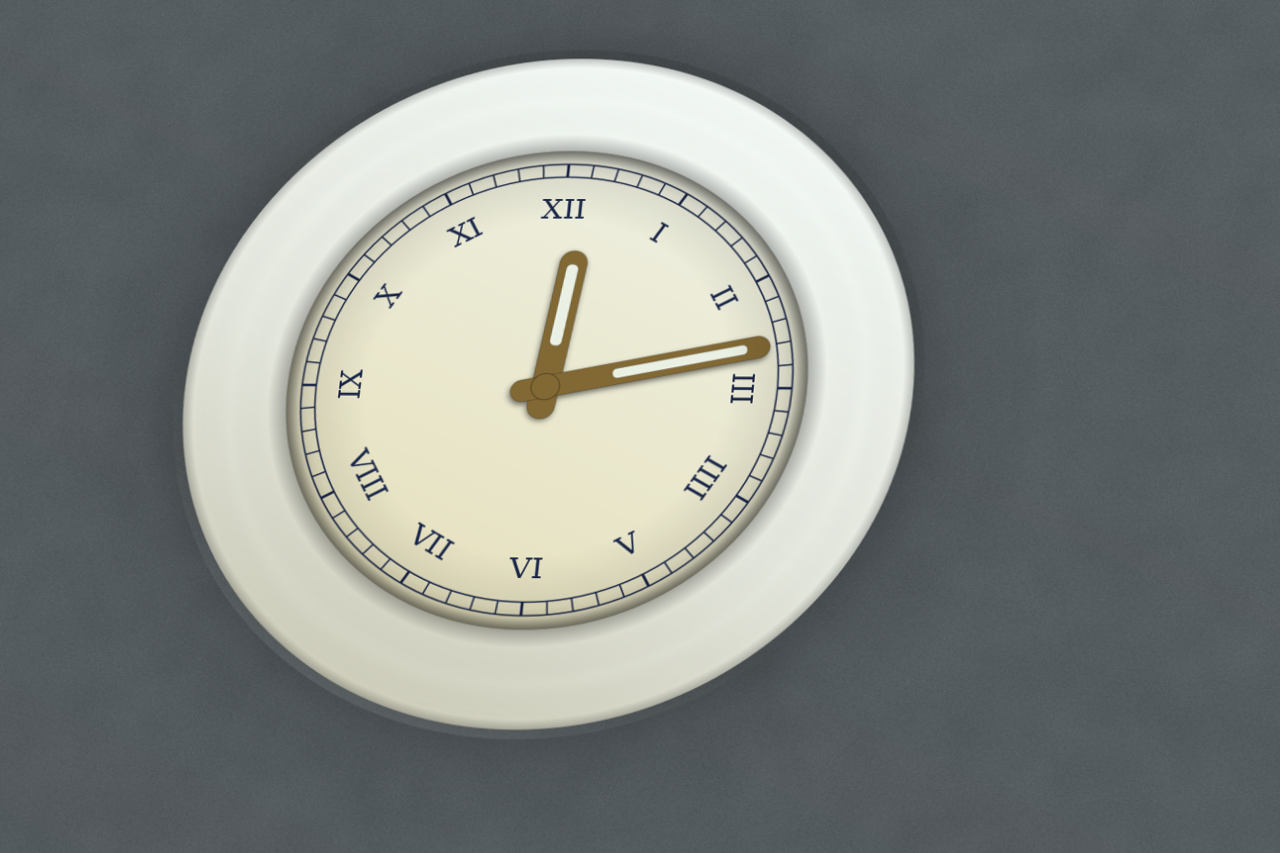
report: 12h13
